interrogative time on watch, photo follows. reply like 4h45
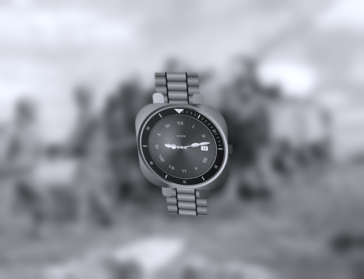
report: 9h13
